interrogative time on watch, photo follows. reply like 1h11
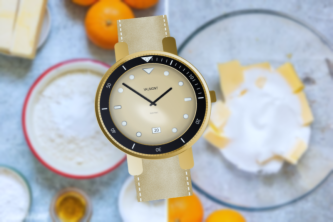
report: 1h52
